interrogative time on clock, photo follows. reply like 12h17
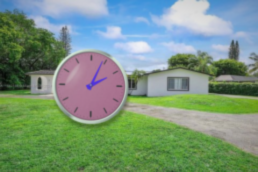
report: 2h04
